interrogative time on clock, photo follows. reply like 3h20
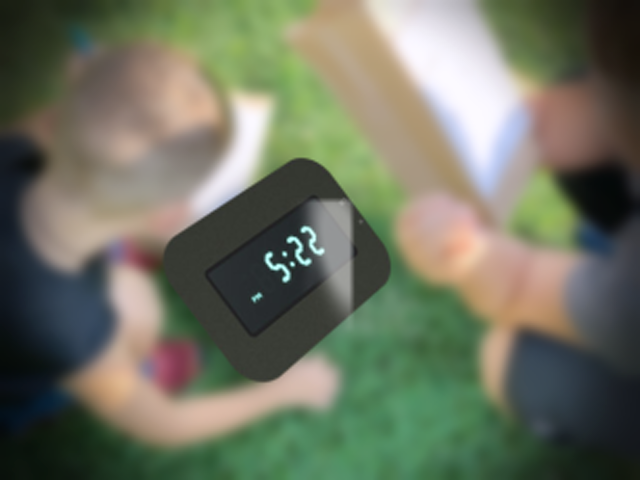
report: 5h22
